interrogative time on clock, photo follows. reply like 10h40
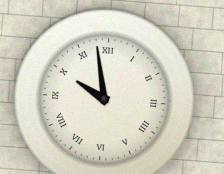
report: 9h58
